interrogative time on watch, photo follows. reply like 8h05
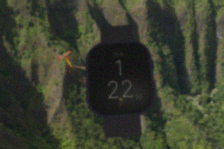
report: 1h22
